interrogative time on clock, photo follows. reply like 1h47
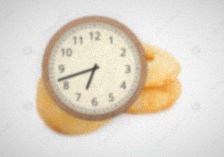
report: 6h42
